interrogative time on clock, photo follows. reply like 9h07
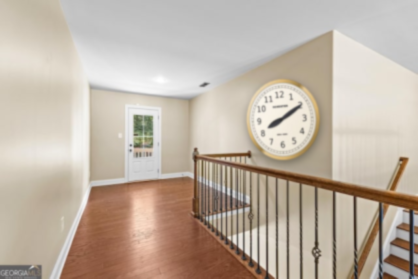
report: 8h10
